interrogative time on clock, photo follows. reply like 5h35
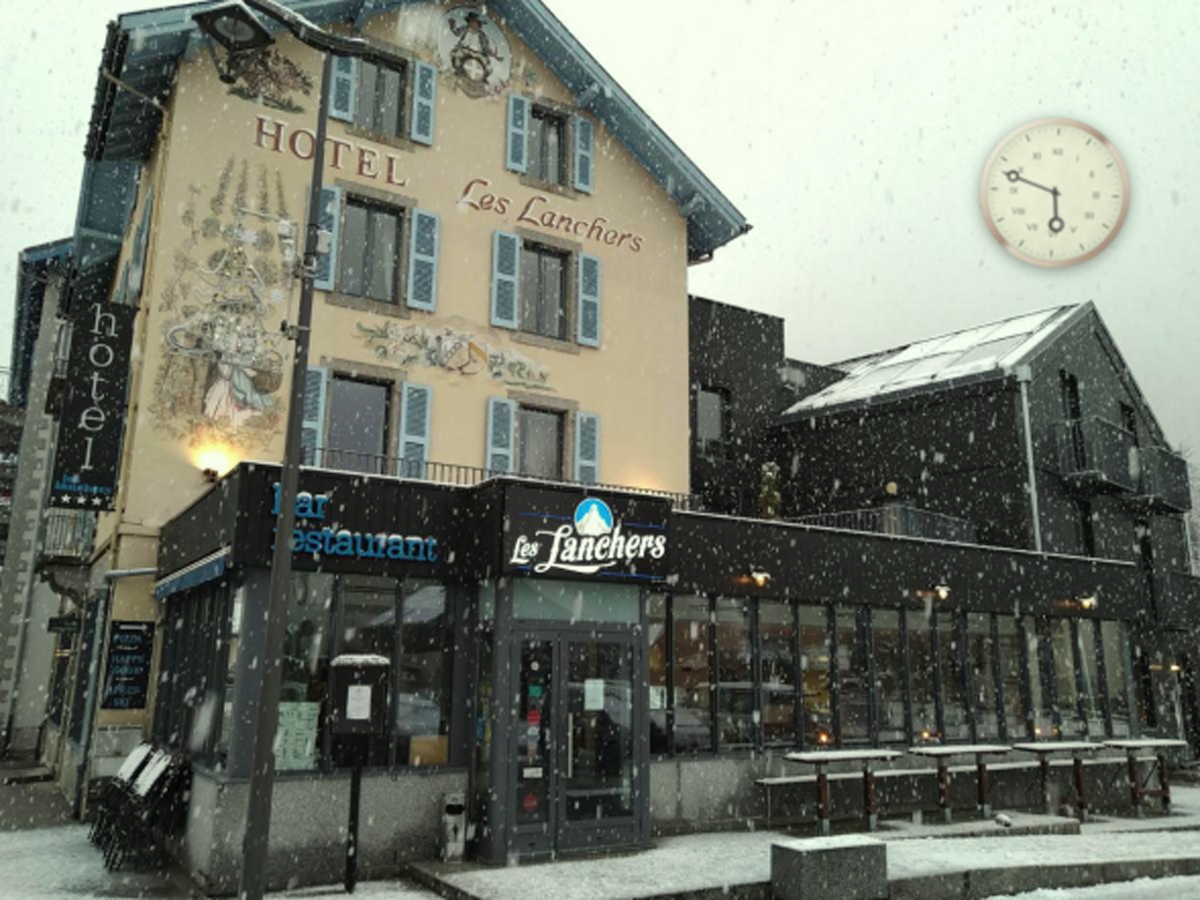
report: 5h48
